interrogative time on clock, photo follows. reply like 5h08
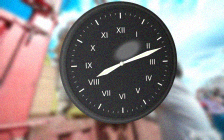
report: 8h12
